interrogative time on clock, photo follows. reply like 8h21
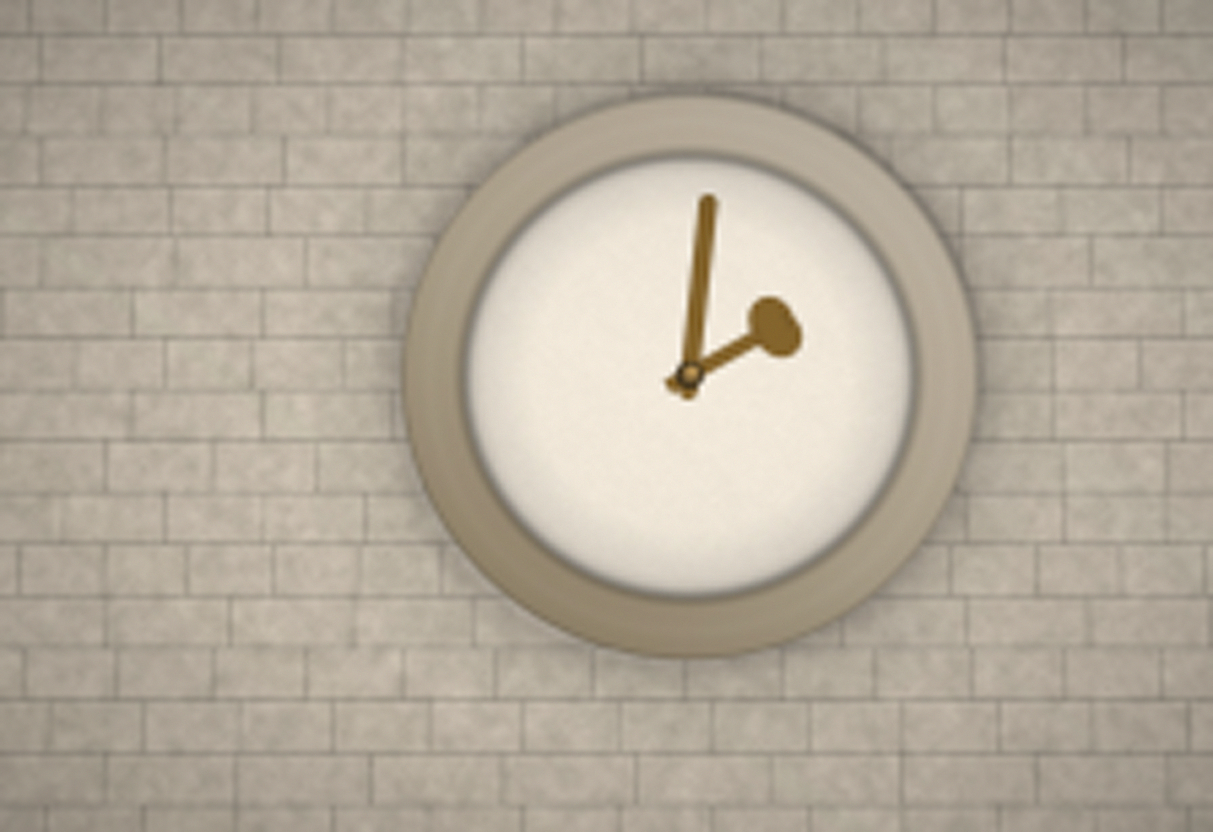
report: 2h01
